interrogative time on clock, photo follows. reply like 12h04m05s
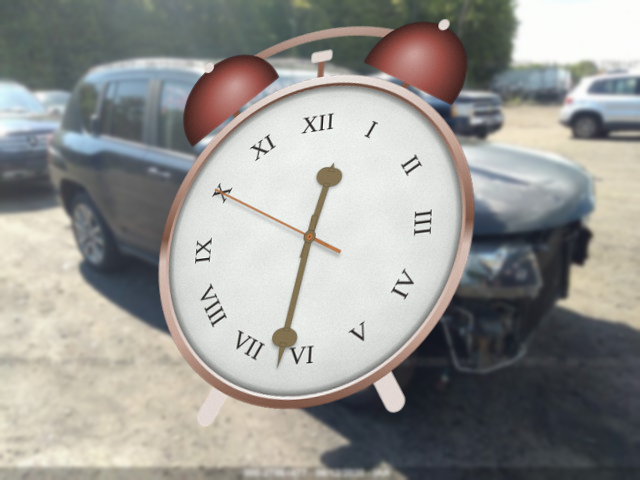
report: 12h31m50s
